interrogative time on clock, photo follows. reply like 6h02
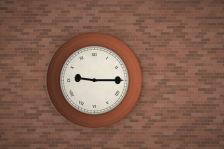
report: 9h15
